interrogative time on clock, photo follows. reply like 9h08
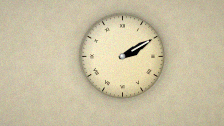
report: 2h10
